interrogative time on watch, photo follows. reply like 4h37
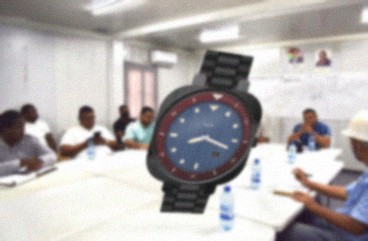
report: 8h18
